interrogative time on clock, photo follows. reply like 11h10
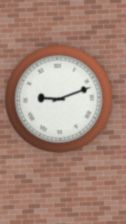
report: 9h12
